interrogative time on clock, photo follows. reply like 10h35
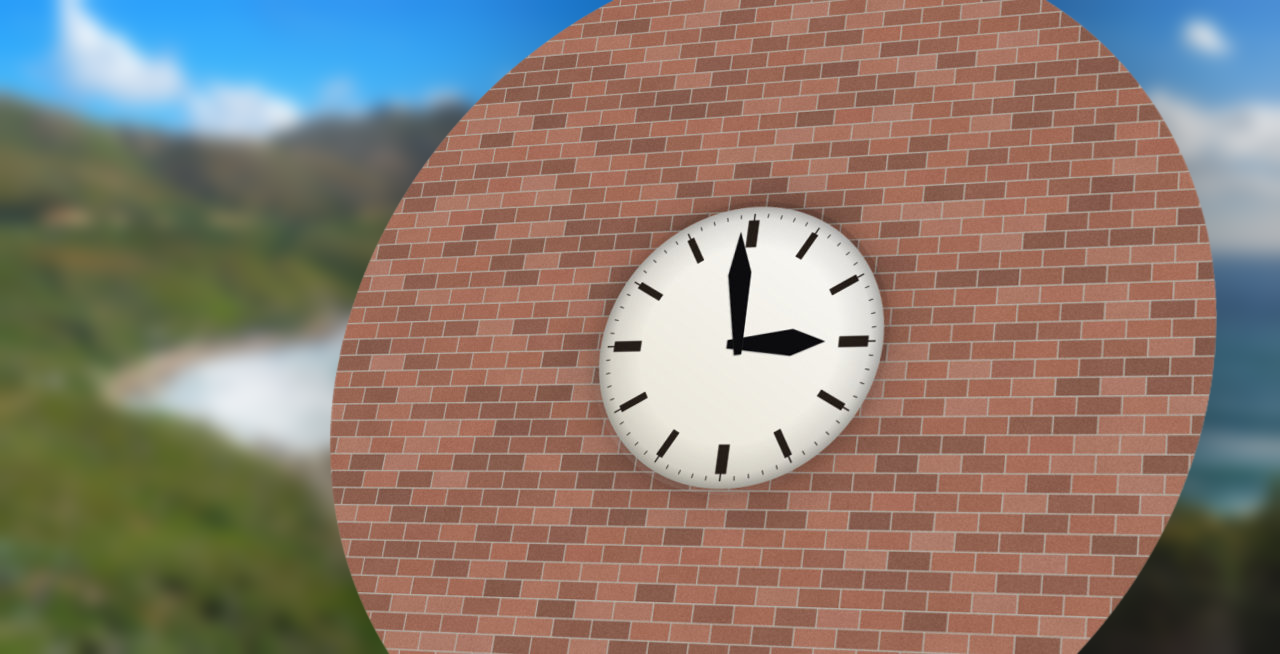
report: 2h59
